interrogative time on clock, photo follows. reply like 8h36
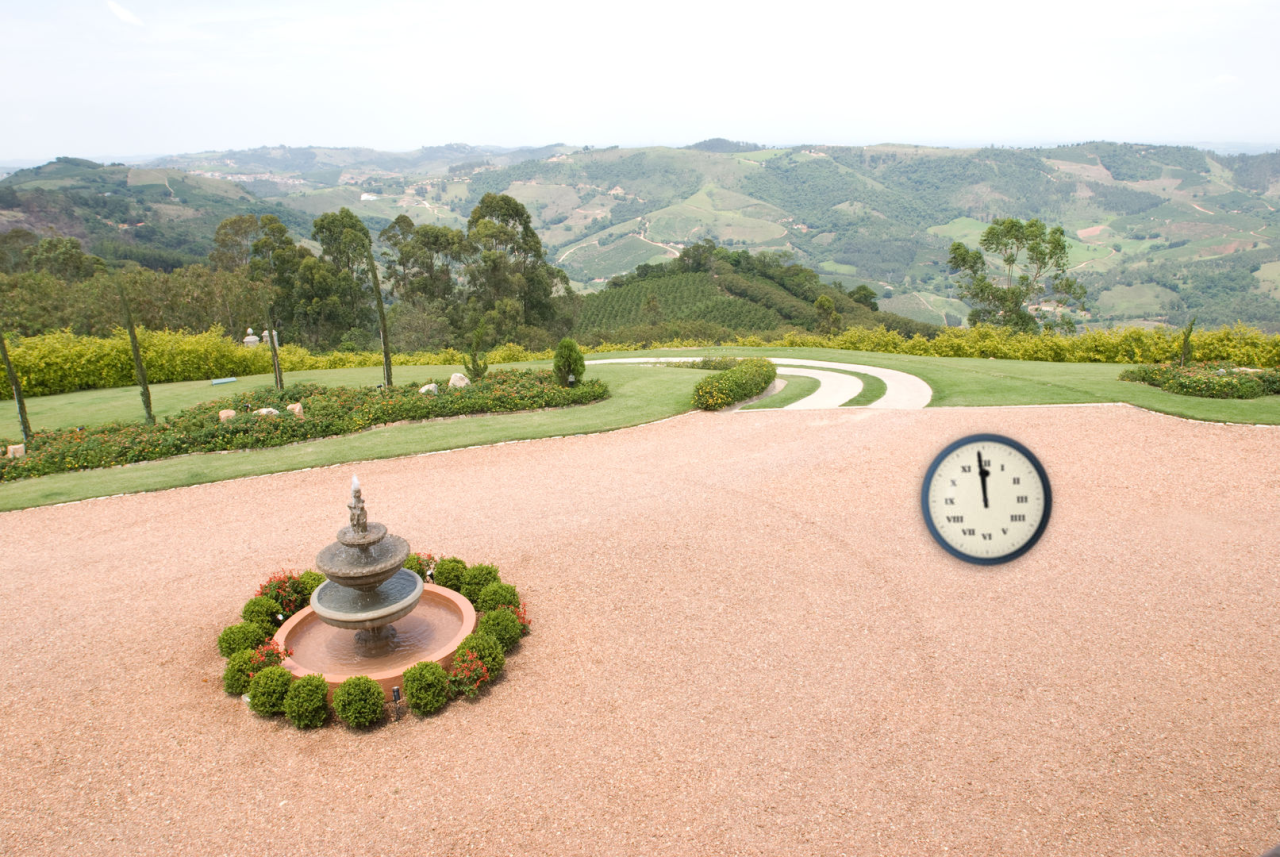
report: 11h59
